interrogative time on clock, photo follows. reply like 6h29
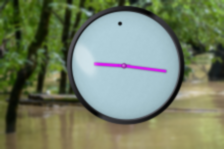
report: 9h17
